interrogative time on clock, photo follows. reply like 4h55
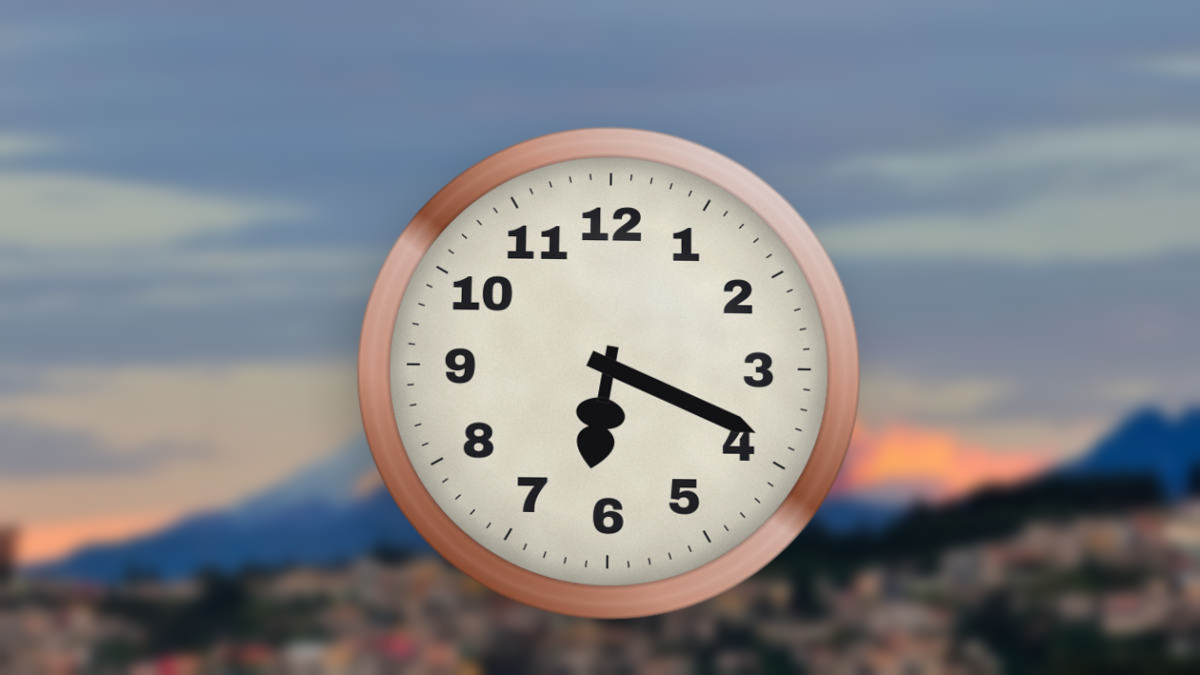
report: 6h19
